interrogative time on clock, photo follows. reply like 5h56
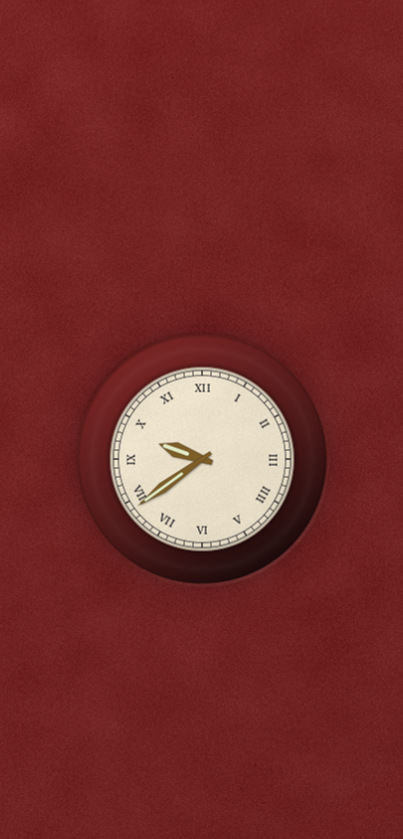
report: 9h39
